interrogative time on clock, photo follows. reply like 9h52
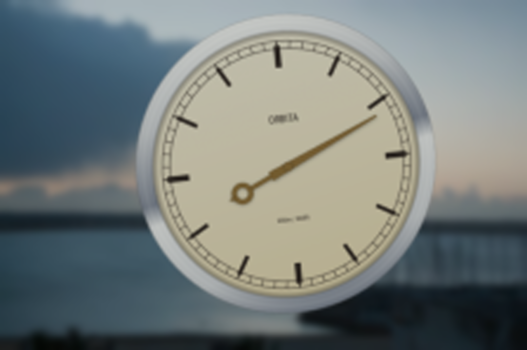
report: 8h11
